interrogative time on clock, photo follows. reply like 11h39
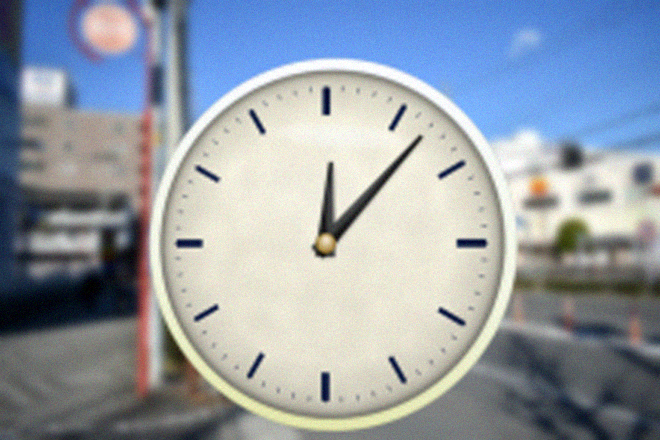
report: 12h07
